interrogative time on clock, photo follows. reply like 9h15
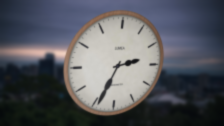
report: 2h34
